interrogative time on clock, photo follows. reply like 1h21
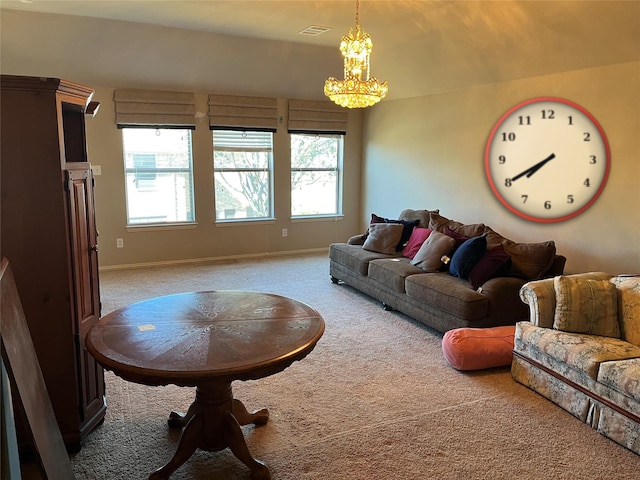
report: 7h40
